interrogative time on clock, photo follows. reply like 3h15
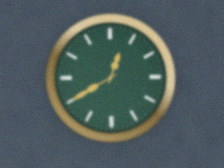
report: 12h40
